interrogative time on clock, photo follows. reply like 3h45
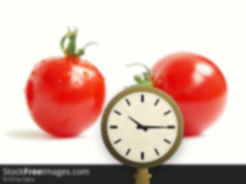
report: 10h15
